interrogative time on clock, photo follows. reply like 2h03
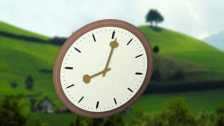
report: 8h01
